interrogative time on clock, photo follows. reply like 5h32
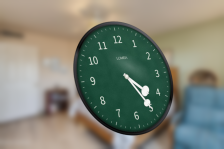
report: 4h25
